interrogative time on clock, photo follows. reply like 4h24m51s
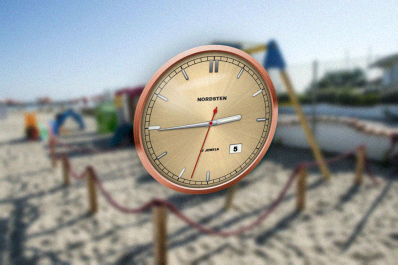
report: 2h44m33s
